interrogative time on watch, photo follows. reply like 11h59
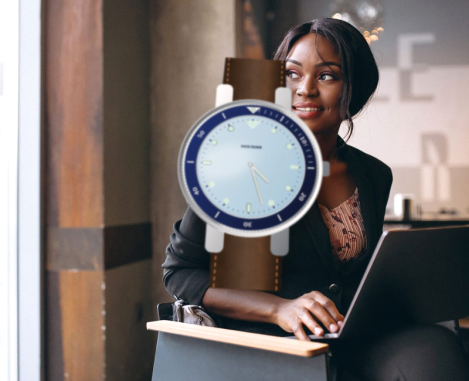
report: 4h27
